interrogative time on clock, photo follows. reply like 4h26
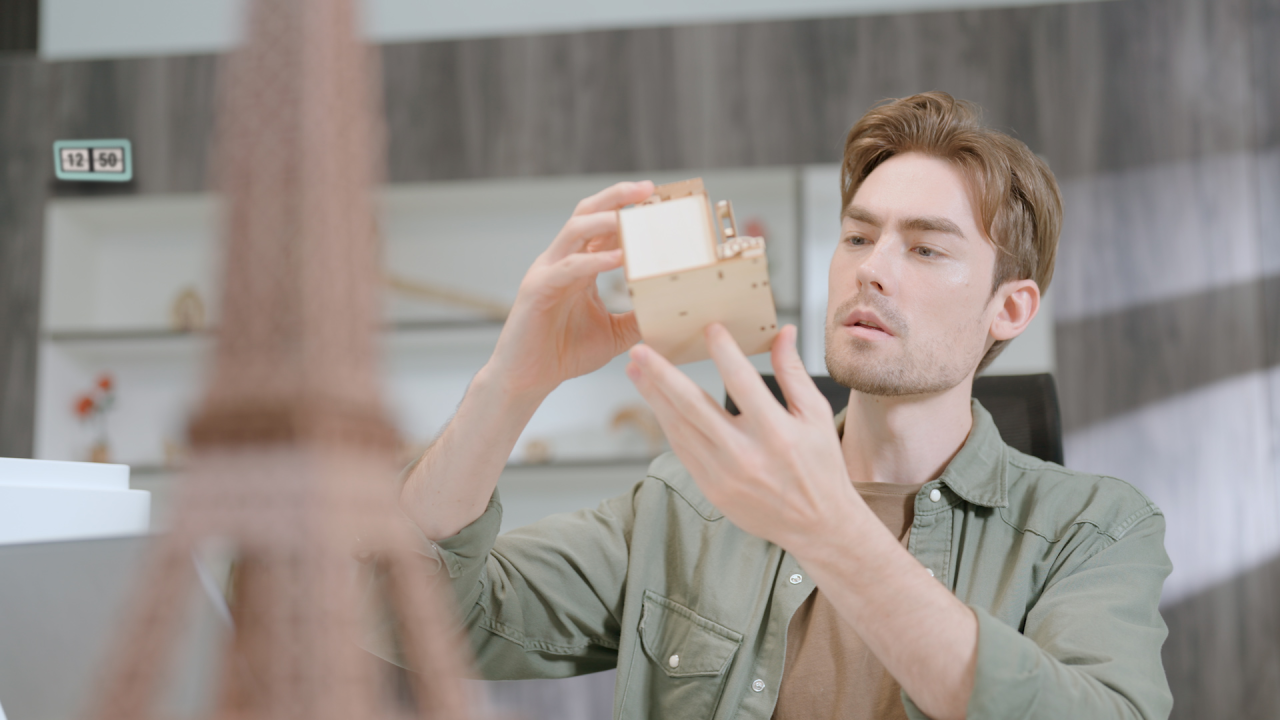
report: 12h50
